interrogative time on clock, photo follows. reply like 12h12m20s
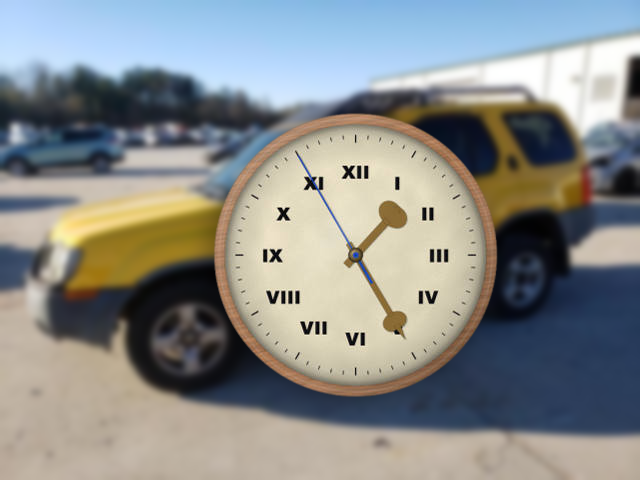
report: 1h24m55s
